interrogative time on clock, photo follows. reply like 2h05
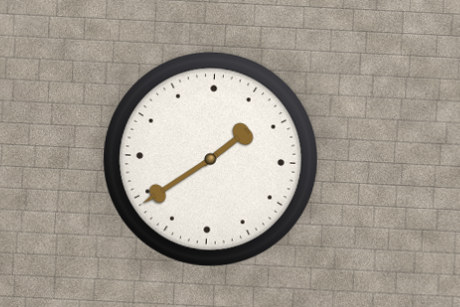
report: 1h39
